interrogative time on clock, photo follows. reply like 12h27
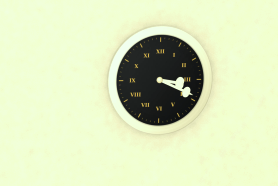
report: 3h19
